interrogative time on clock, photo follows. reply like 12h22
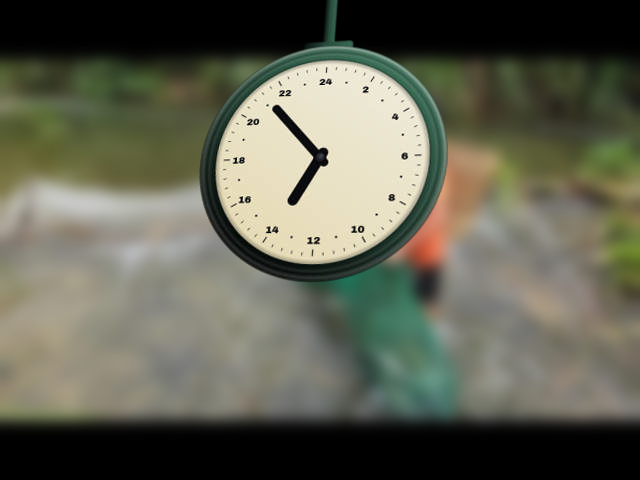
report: 13h53
